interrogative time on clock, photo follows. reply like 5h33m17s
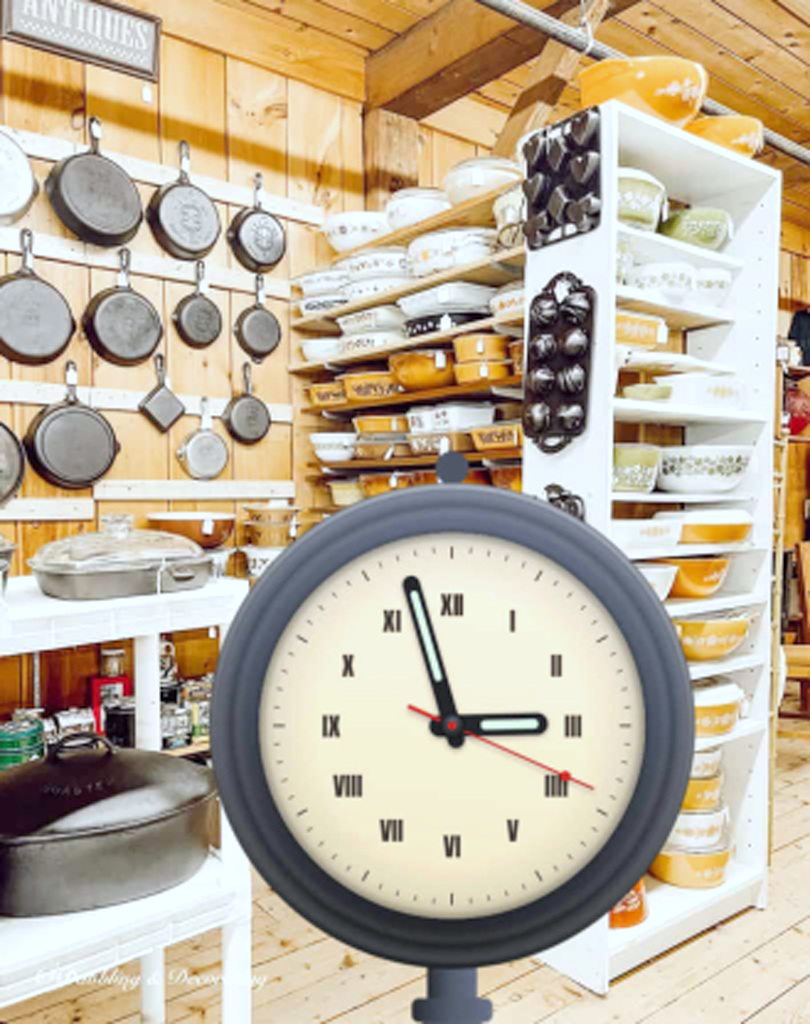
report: 2h57m19s
